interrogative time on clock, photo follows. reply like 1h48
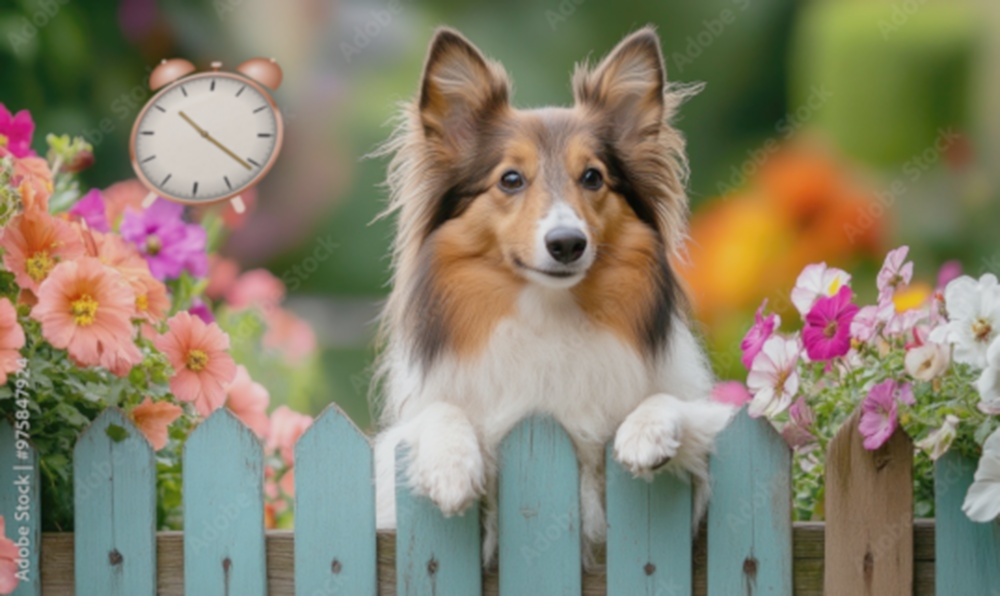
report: 10h21
